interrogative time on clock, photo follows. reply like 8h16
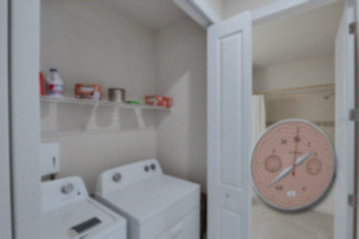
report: 1h38
